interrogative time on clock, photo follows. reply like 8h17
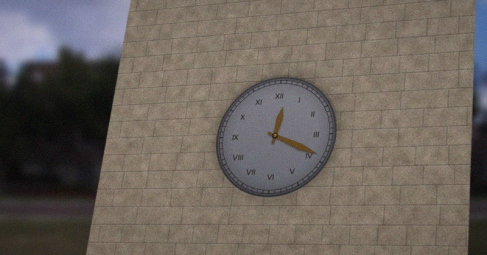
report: 12h19
